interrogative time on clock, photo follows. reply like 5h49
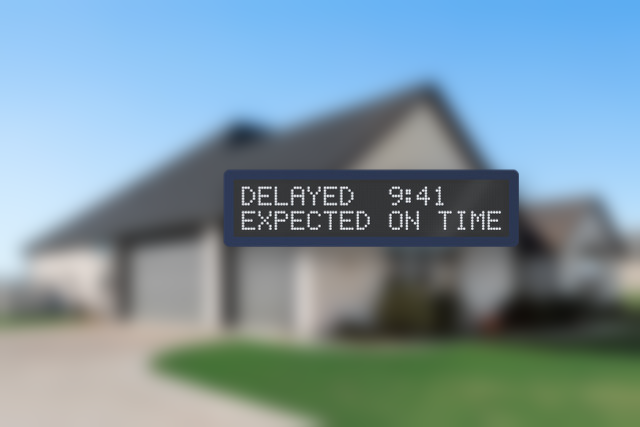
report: 9h41
